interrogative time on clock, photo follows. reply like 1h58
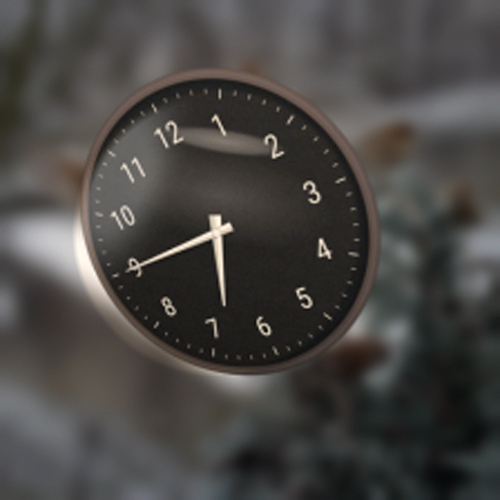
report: 6h45
